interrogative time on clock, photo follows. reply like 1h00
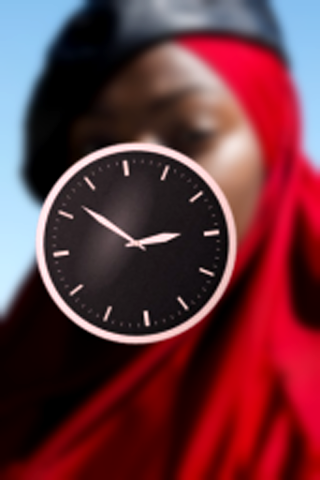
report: 2h52
